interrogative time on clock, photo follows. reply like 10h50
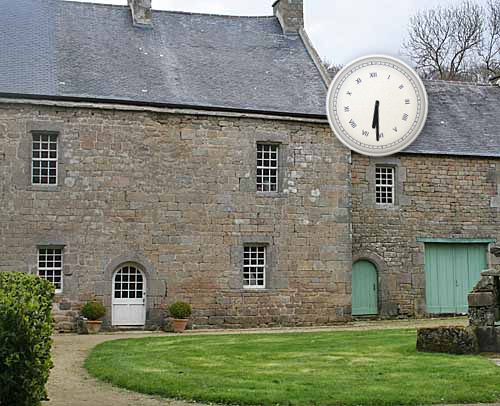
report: 6h31
